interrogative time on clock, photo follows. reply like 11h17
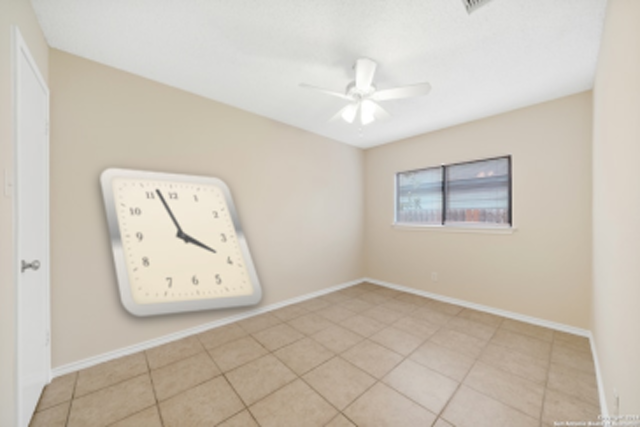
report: 3h57
